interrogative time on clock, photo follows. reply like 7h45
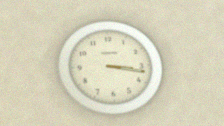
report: 3h17
